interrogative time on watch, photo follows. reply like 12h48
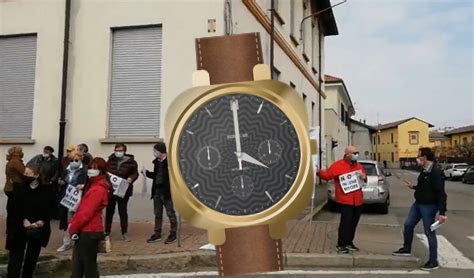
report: 4h00
